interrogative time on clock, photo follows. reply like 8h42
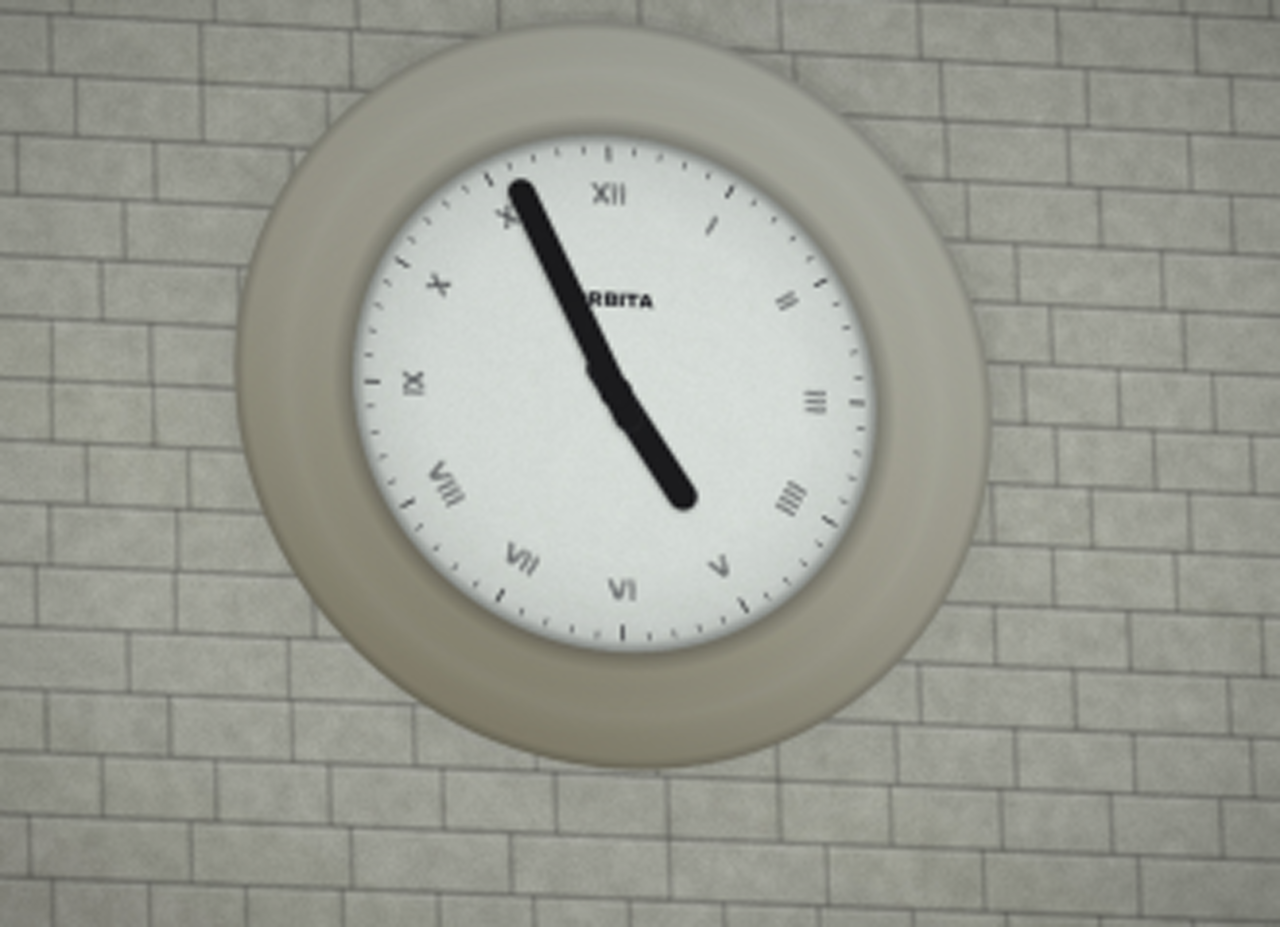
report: 4h56
